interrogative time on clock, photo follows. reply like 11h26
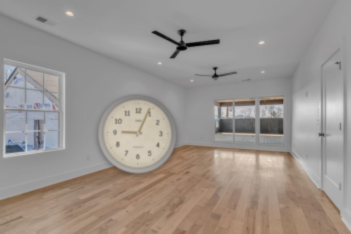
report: 9h04
